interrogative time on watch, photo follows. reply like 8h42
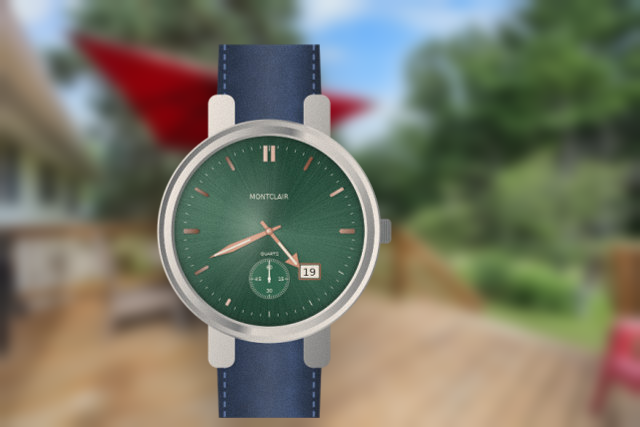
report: 4h41
